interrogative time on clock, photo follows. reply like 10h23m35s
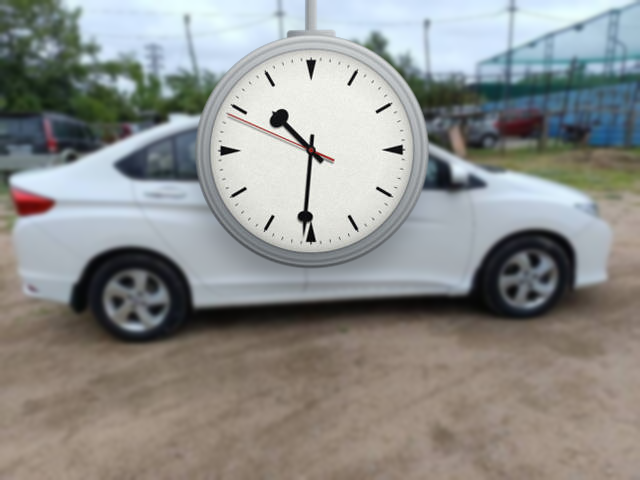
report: 10h30m49s
